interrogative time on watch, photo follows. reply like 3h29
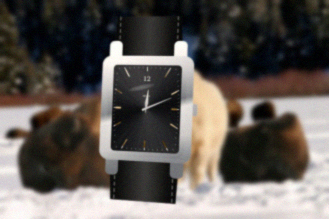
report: 12h11
